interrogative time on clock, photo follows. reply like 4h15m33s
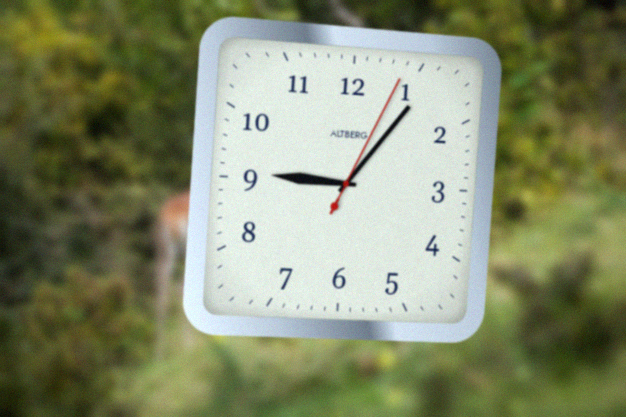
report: 9h06m04s
